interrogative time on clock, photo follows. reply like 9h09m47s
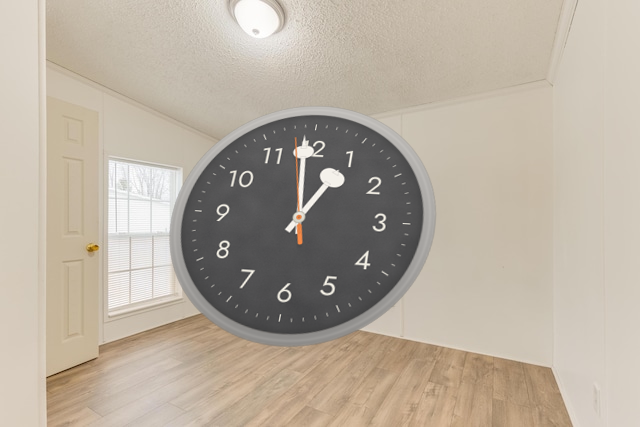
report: 12h58m58s
